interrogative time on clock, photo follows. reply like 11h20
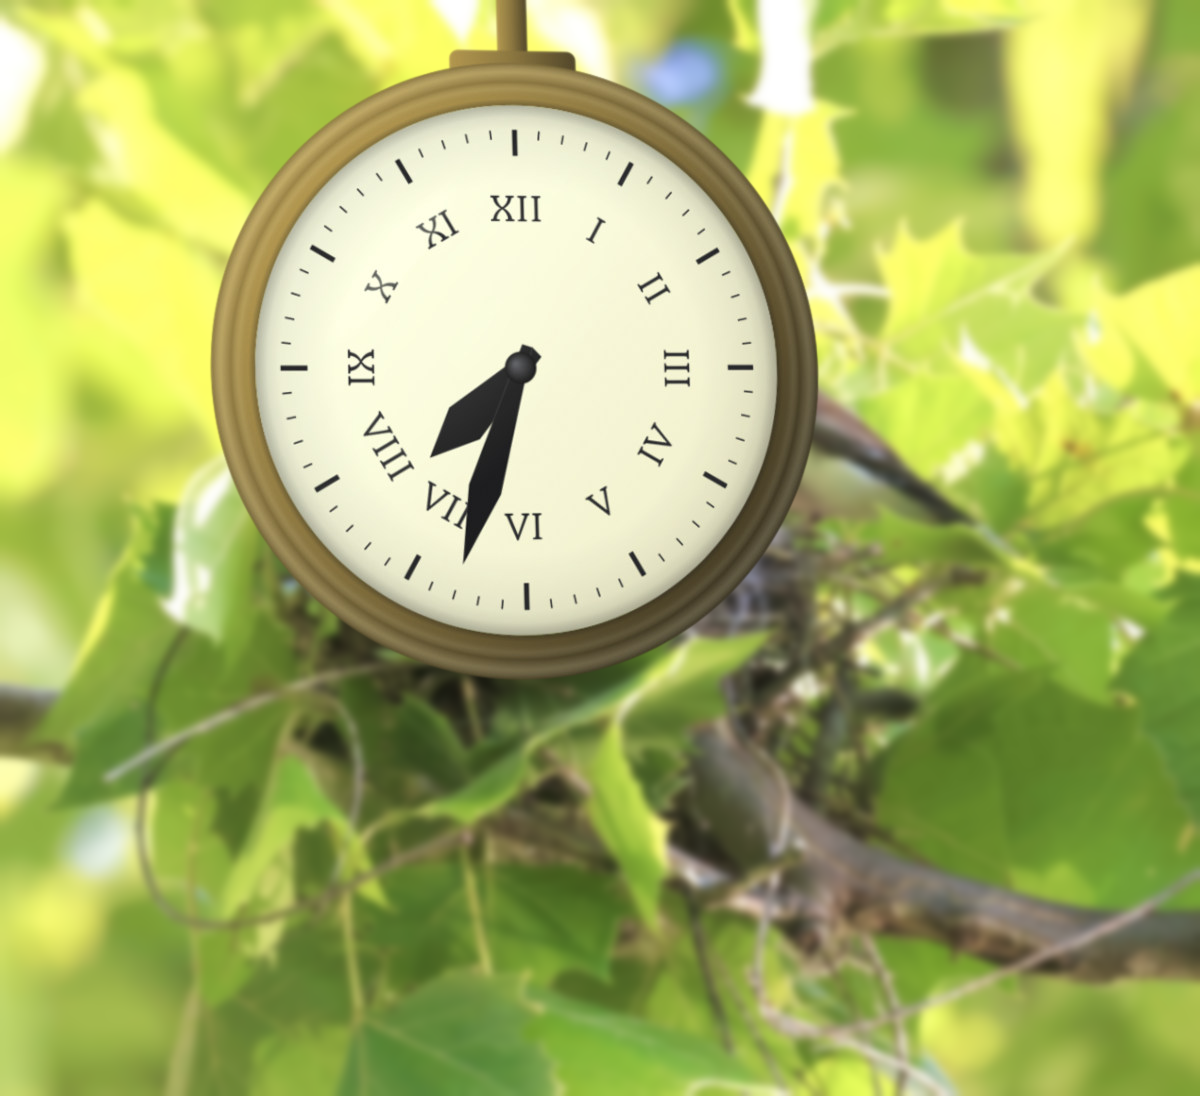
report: 7h33
